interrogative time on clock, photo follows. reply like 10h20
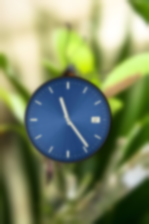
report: 11h24
